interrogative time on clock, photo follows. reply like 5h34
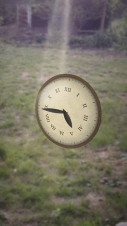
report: 4h44
